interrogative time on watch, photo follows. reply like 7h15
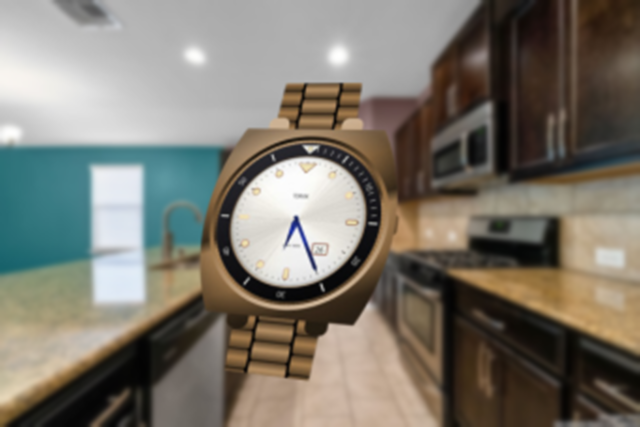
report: 6h25
